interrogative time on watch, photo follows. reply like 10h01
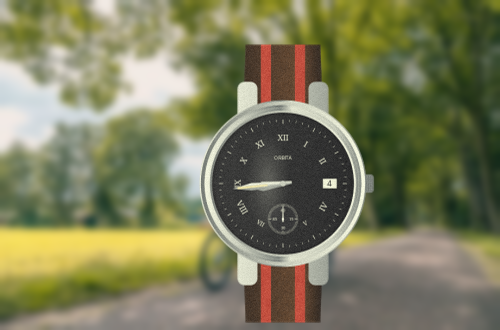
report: 8h44
